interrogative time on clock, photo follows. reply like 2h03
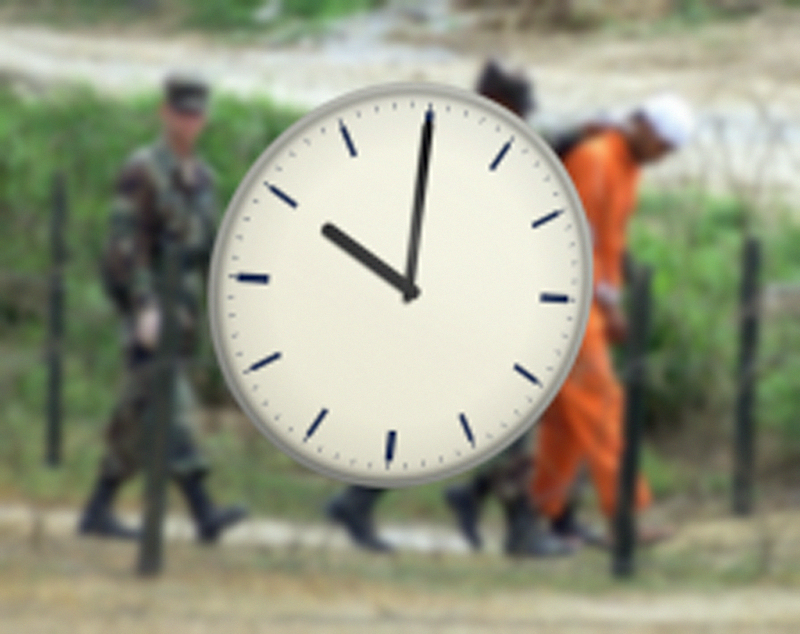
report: 10h00
